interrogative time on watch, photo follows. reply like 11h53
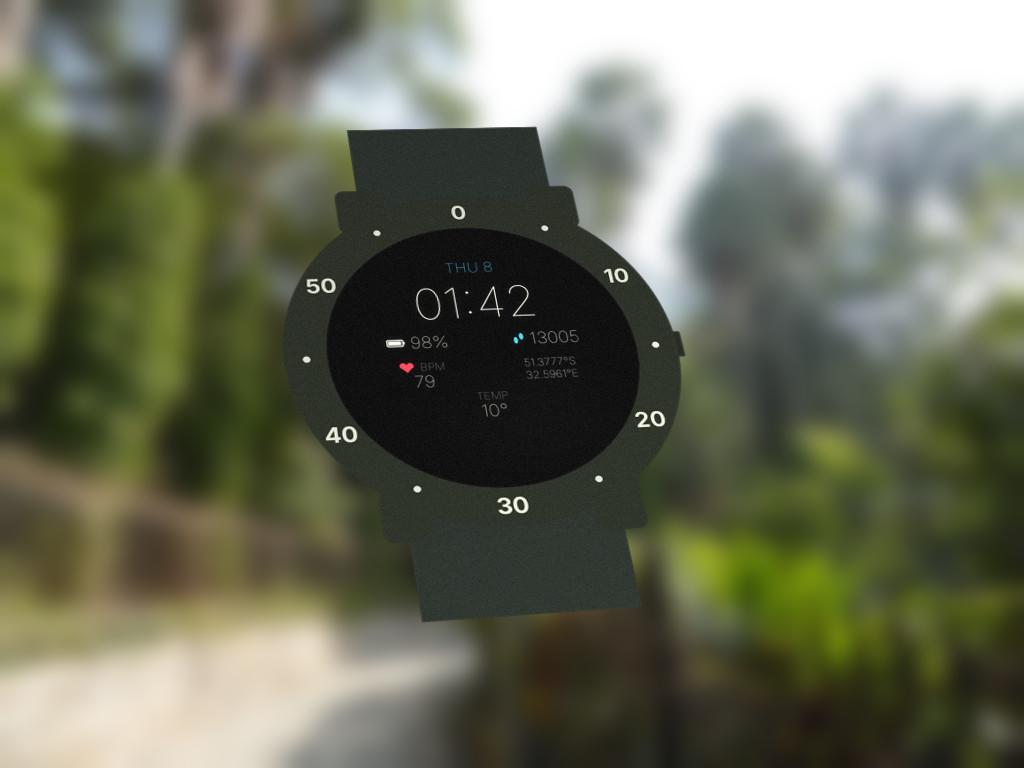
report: 1h42
